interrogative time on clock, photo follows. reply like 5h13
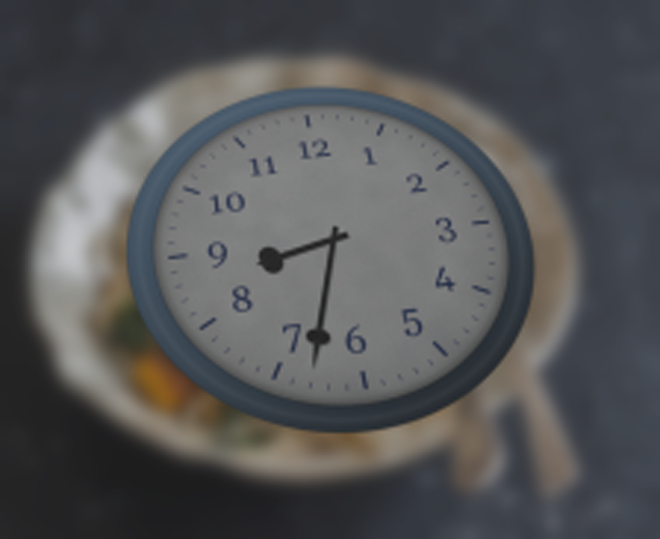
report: 8h33
